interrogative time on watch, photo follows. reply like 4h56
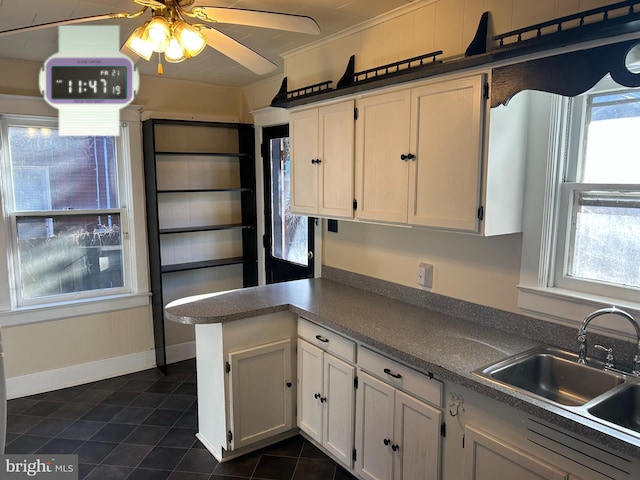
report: 11h47
